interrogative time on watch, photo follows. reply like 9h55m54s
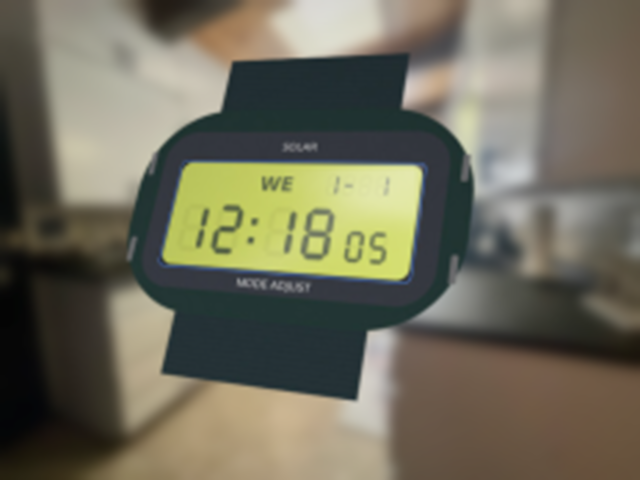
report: 12h18m05s
